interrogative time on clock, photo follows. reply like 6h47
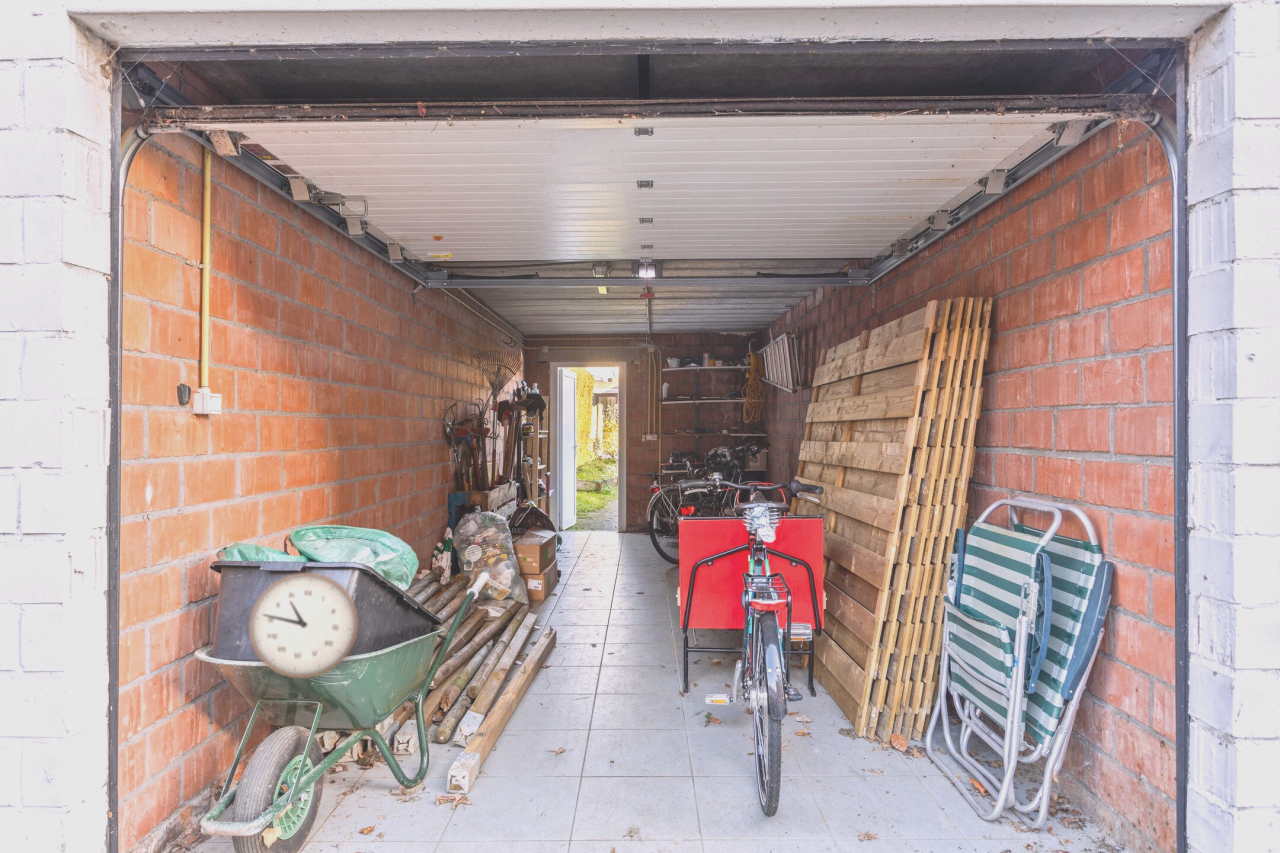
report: 10h46
